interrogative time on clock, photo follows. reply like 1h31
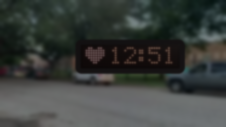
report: 12h51
